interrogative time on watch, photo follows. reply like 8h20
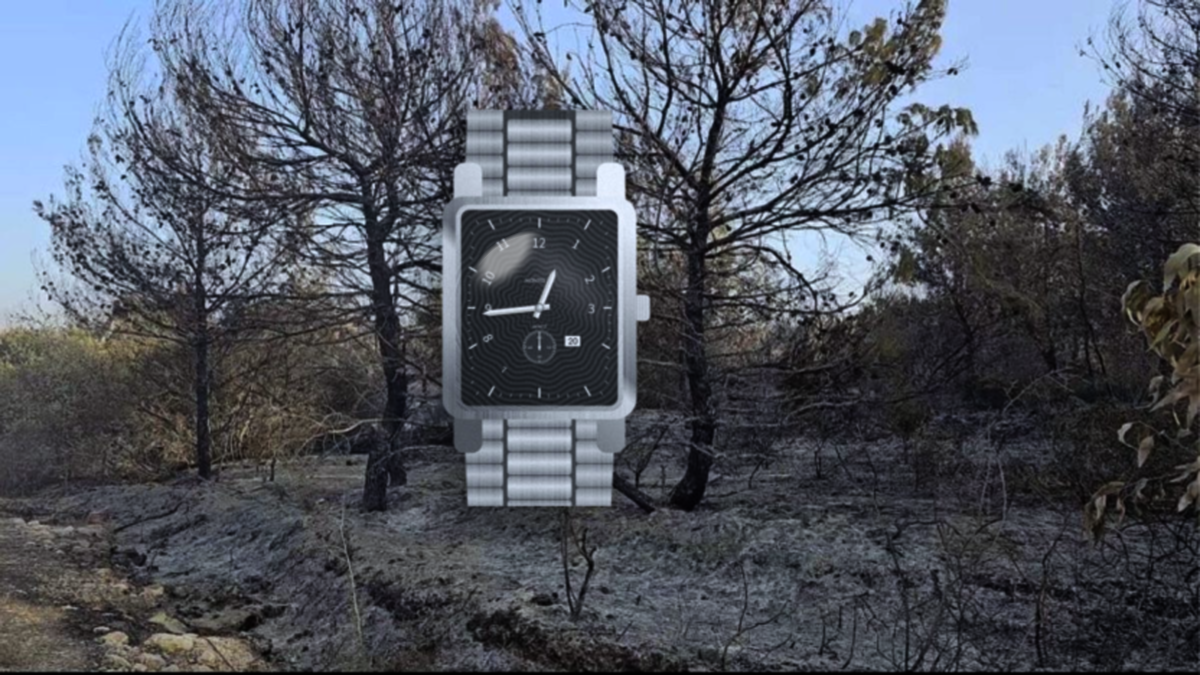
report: 12h44
